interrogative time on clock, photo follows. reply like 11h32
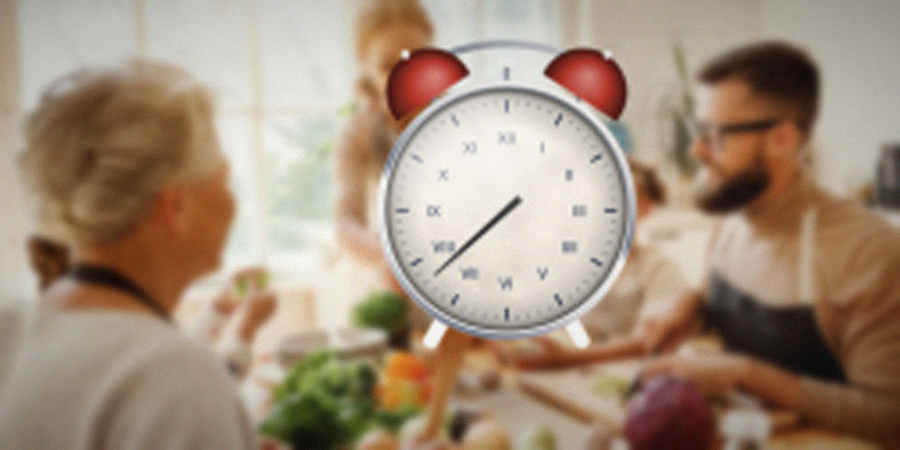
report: 7h38
